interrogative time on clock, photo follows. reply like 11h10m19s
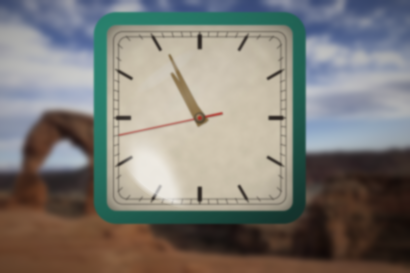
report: 10h55m43s
